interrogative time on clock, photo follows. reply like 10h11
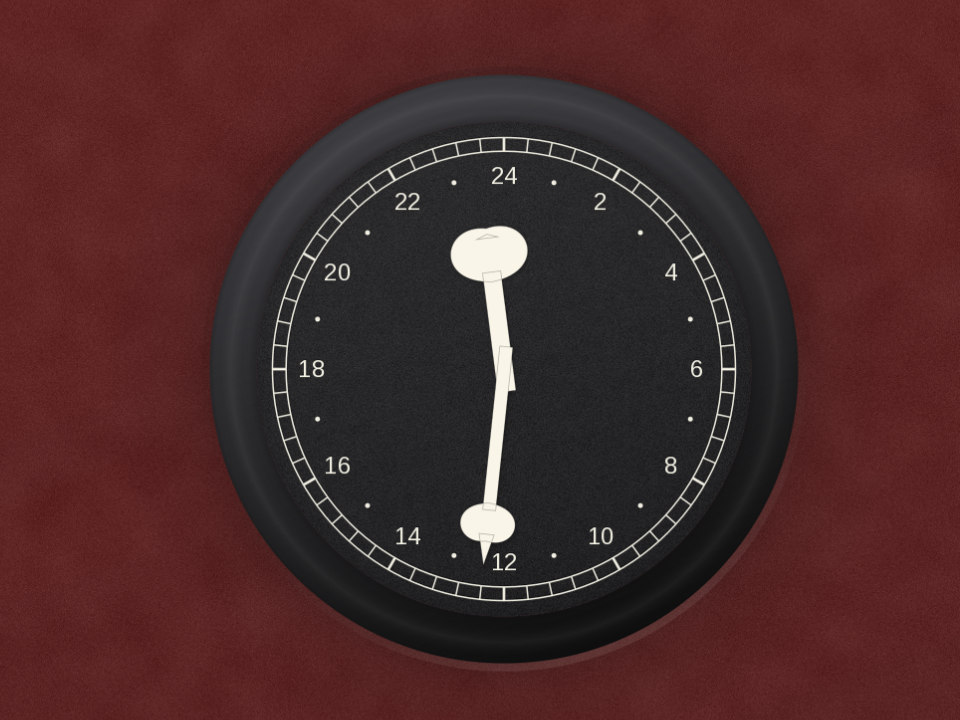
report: 23h31
